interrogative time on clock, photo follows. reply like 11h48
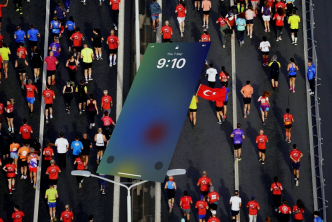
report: 9h10
